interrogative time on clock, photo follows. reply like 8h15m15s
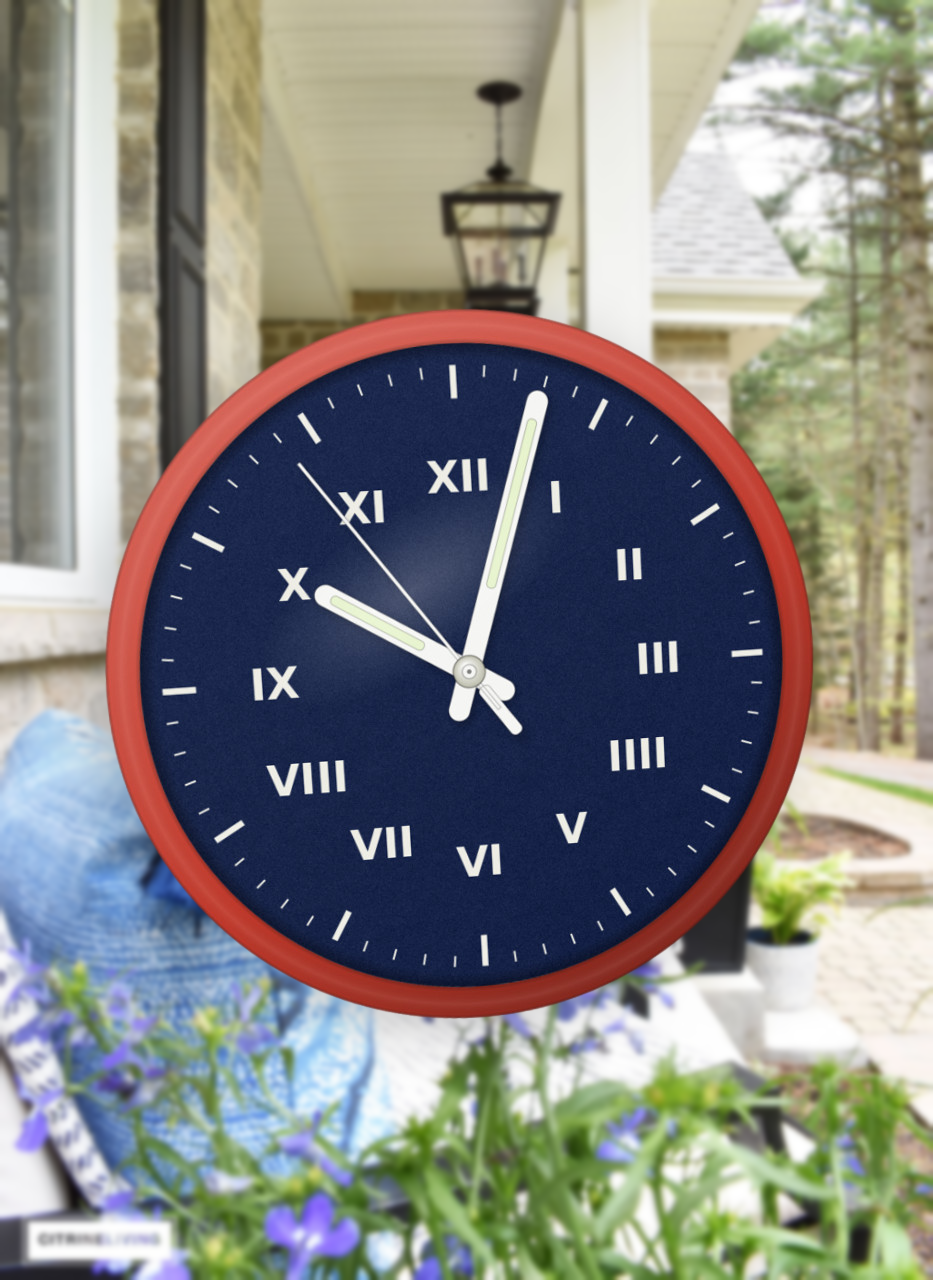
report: 10h02m54s
